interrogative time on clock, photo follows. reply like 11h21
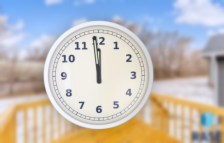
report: 11h59
